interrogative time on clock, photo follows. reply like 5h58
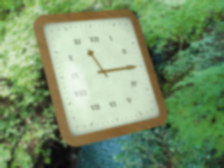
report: 11h15
